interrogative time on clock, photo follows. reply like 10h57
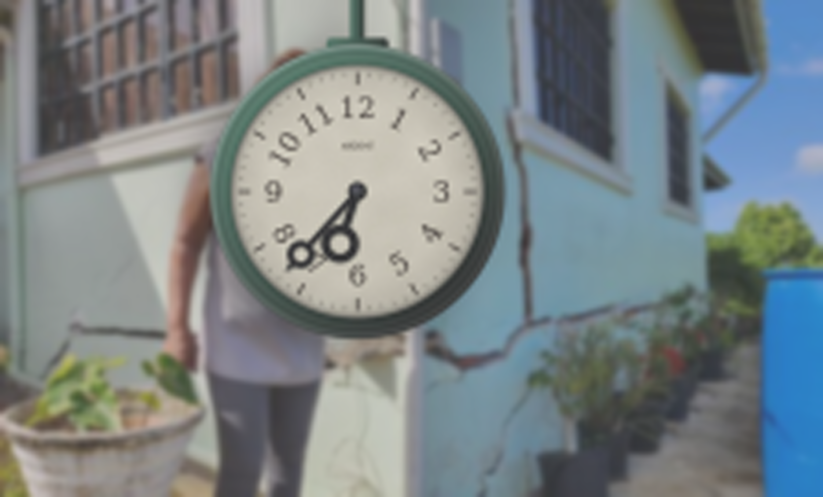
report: 6h37
